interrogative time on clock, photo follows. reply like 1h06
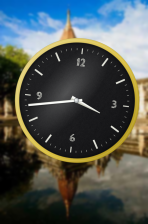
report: 3h43
